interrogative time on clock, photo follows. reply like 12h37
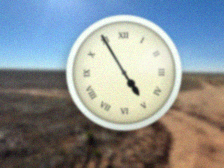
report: 4h55
